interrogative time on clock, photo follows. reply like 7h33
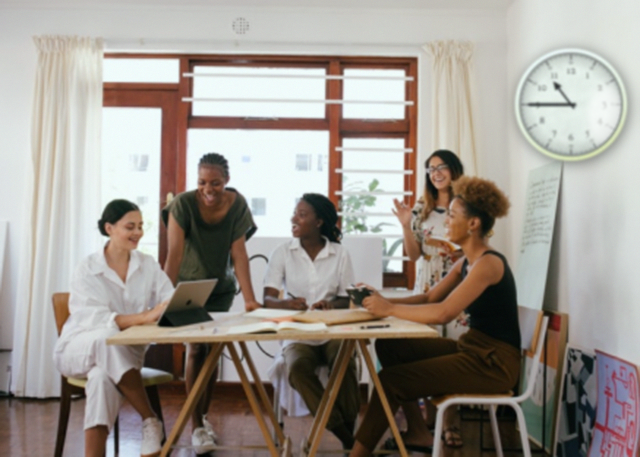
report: 10h45
